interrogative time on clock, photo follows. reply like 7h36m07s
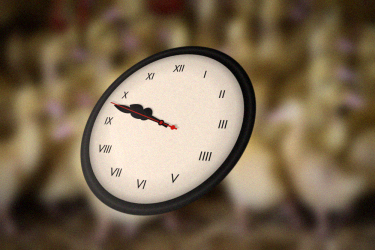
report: 9h47m48s
